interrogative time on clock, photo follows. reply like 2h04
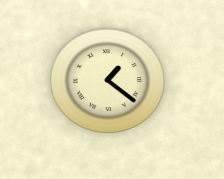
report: 1h22
